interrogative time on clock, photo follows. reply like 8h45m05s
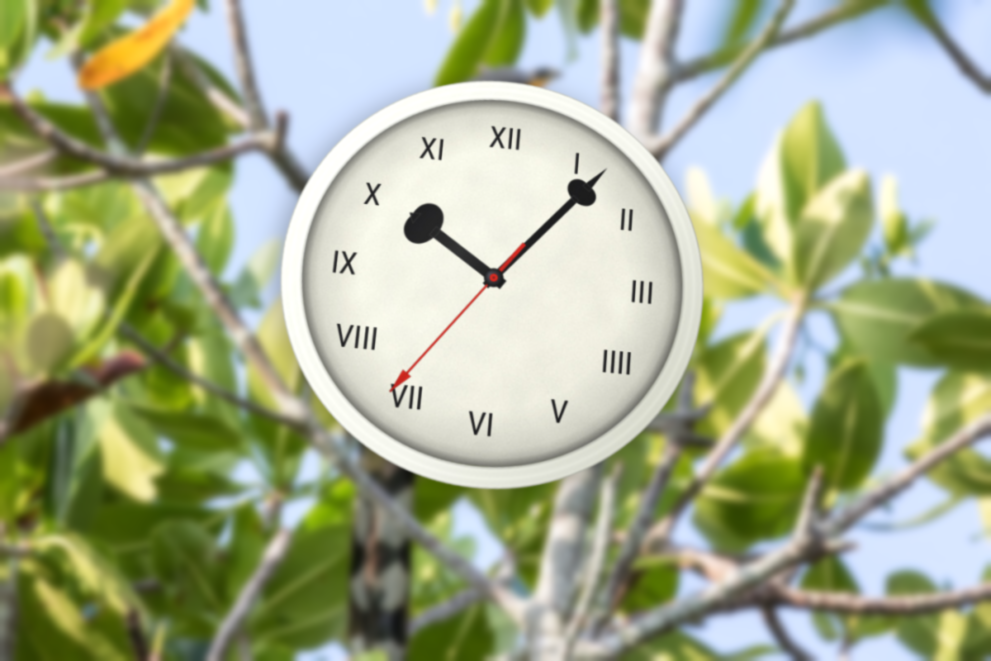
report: 10h06m36s
